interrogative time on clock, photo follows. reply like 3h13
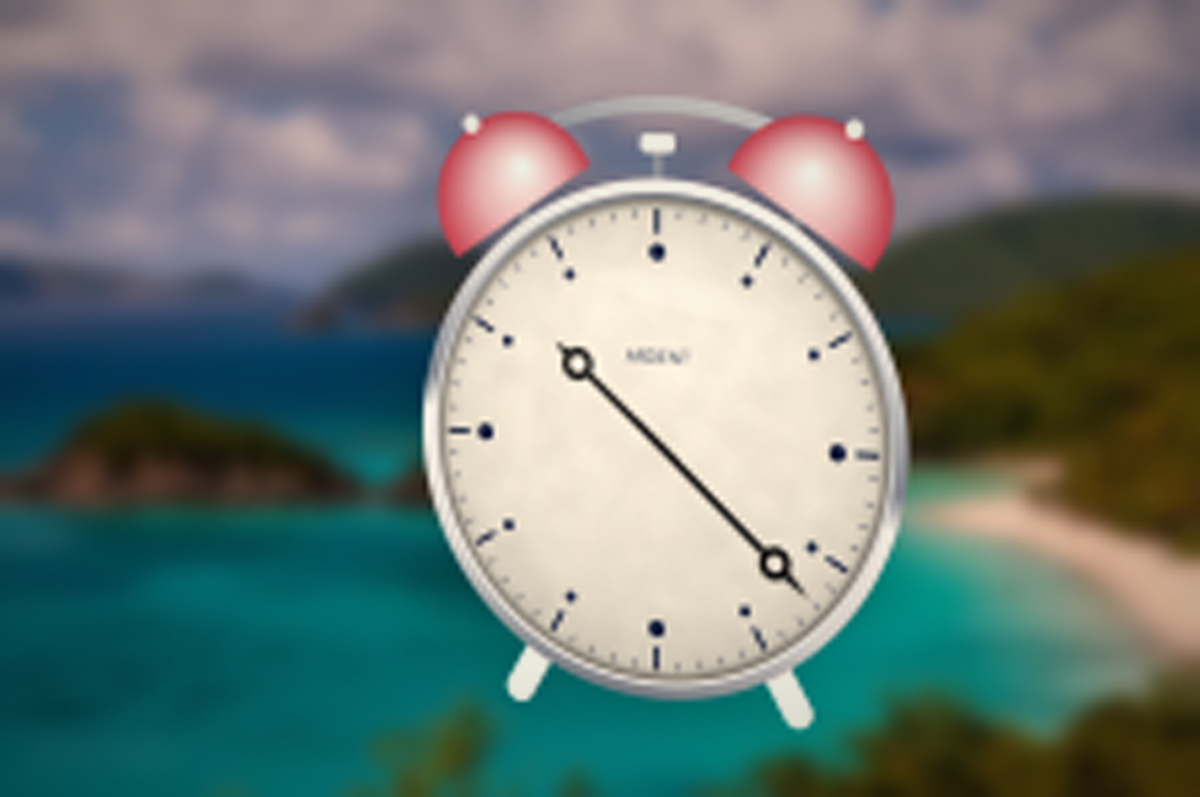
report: 10h22
